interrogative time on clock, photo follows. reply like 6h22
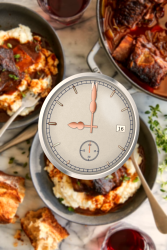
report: 9h00
